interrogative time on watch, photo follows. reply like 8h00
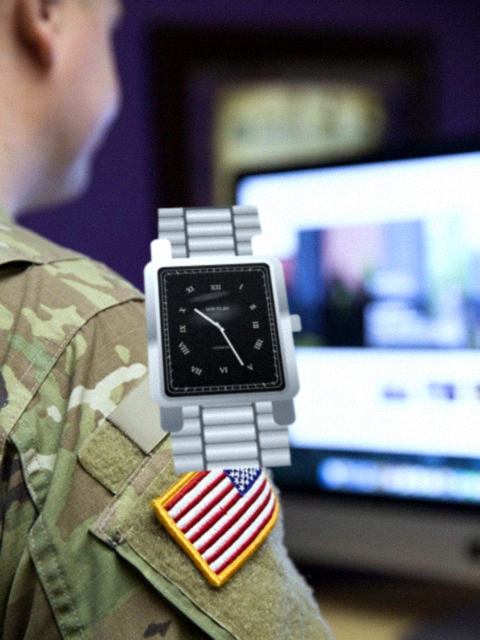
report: 10h26
